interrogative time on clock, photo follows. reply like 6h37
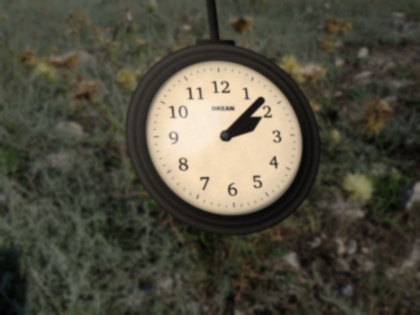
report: 2h08
